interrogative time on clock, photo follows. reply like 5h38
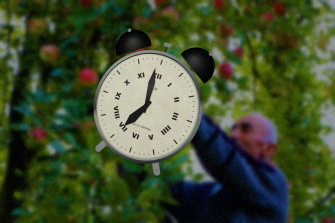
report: 6h59
